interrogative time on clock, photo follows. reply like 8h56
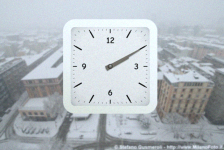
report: 2h10
